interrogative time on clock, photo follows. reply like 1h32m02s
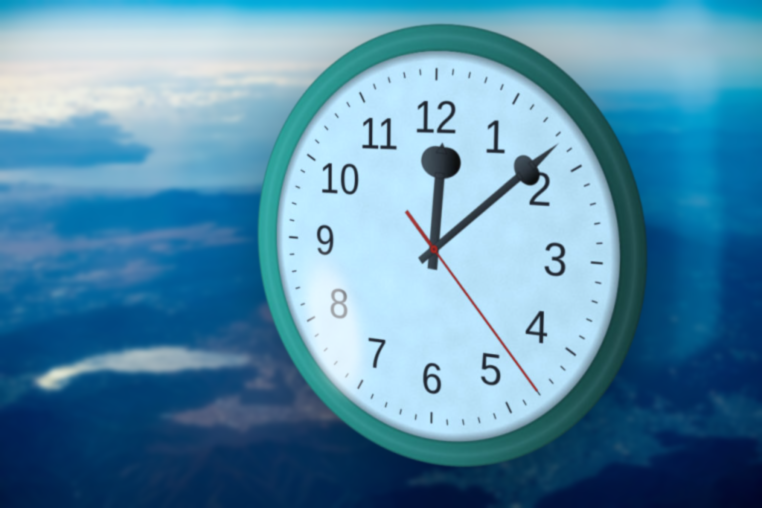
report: 12h08m23s
